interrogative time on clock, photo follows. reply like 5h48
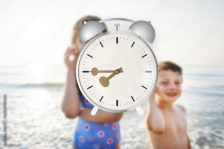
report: 7h45
